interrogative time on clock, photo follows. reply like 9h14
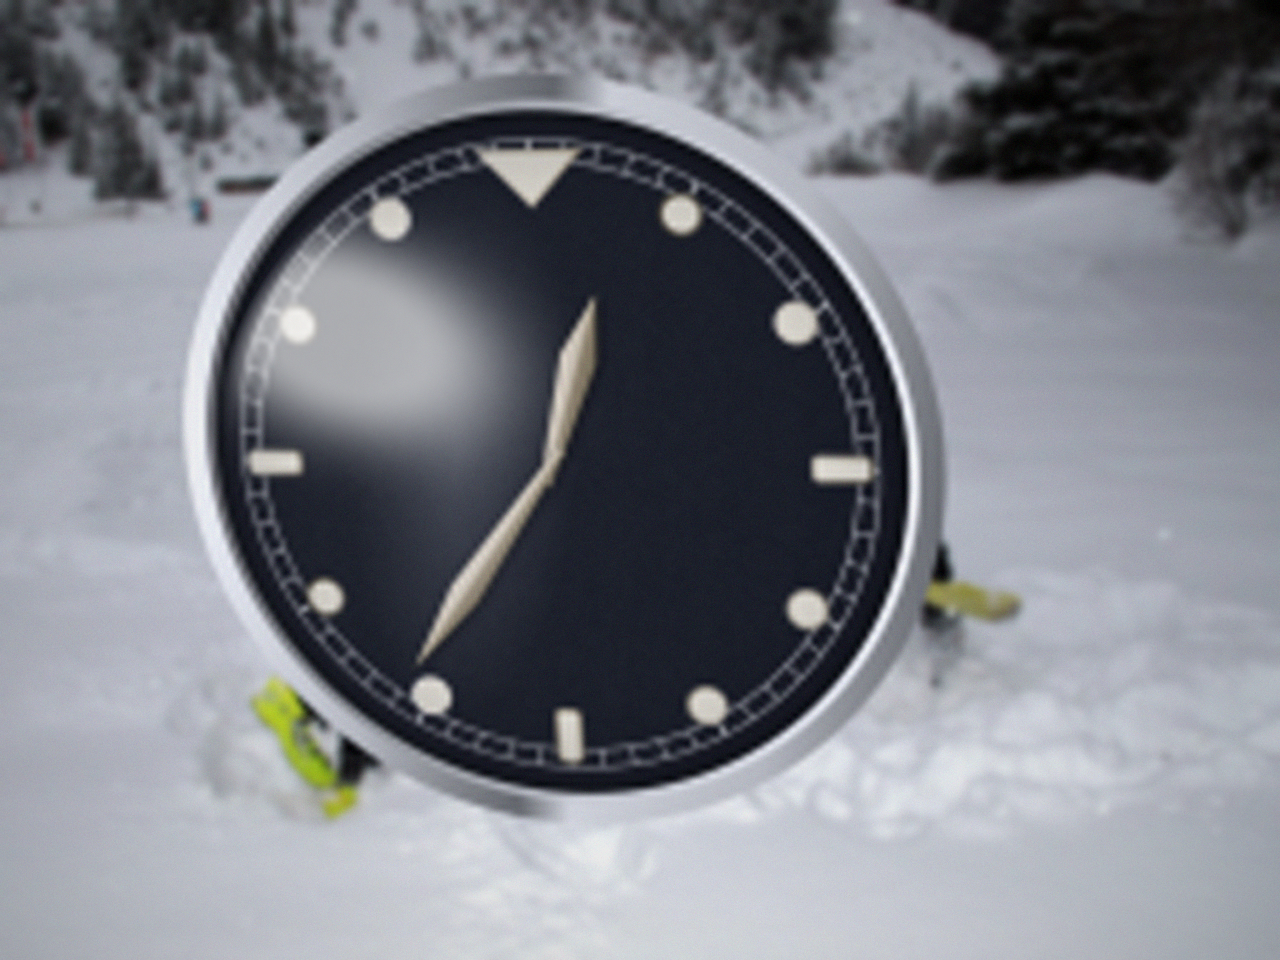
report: 12h36
